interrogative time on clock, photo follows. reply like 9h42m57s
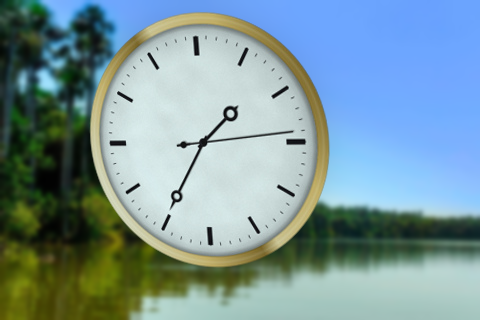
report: 1h35m14s
